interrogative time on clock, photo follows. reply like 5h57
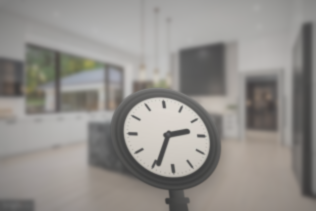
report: 2h34
